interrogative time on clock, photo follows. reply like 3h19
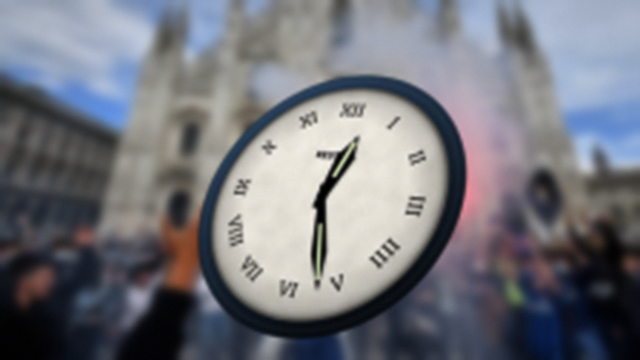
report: 12h27
